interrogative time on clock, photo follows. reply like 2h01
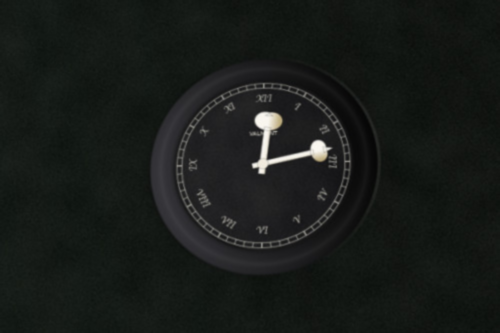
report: 12h13
